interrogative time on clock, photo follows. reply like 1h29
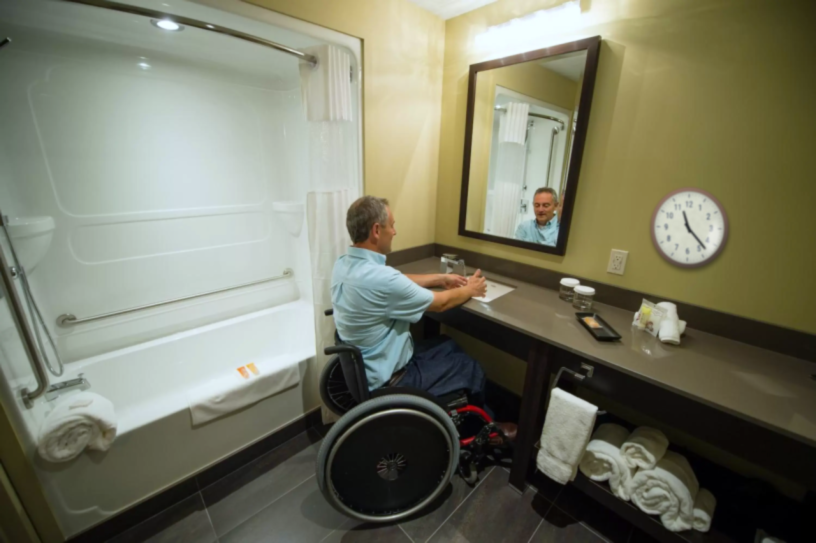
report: 11h23
